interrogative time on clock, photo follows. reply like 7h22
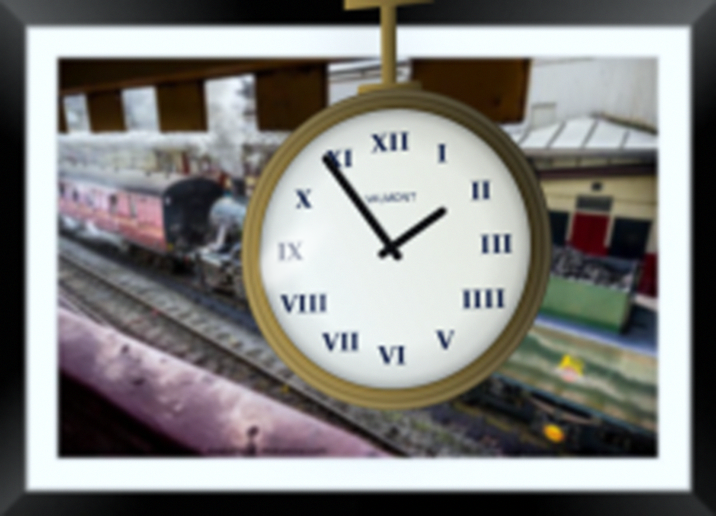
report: 1h54
